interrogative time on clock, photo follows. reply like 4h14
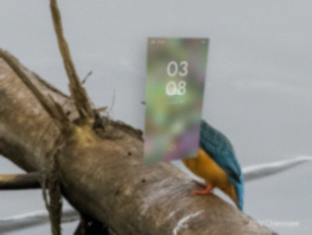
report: 3h08
